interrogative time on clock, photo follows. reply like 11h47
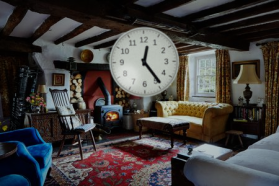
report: 12h24
